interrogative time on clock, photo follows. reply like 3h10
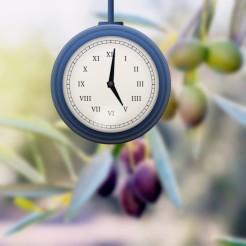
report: 5h01
